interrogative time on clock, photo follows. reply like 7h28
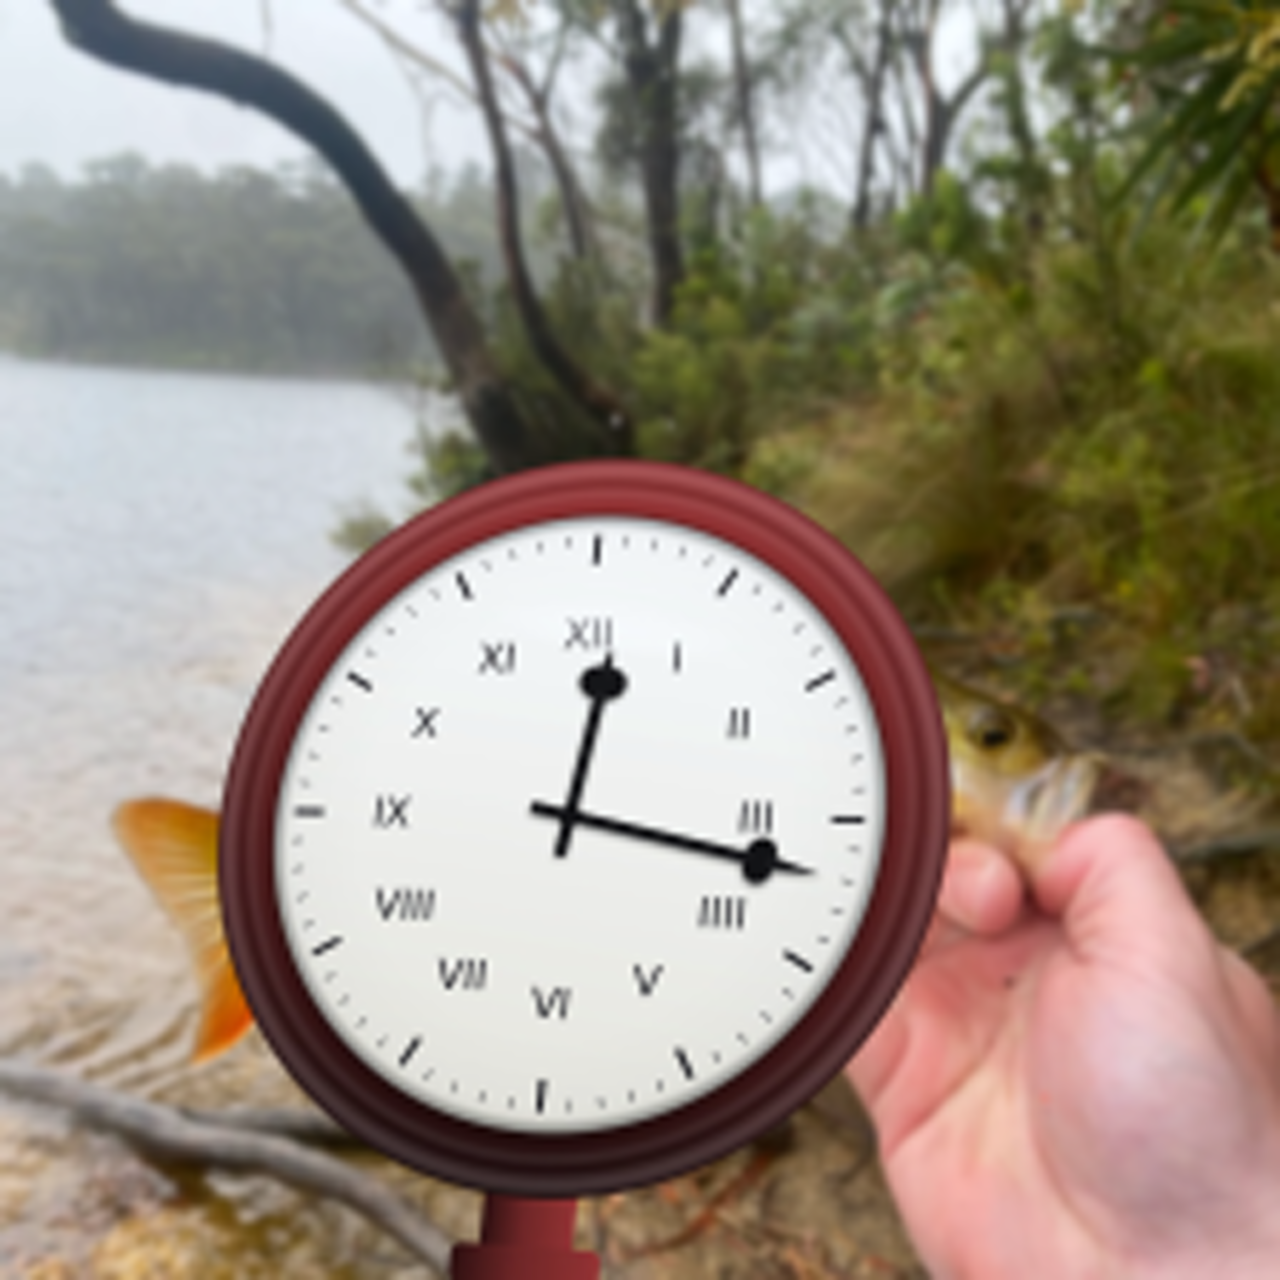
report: 12h17
